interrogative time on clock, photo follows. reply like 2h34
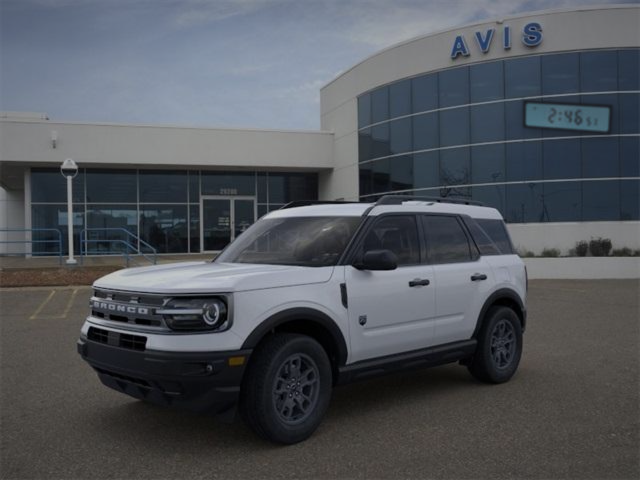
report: 2h46
